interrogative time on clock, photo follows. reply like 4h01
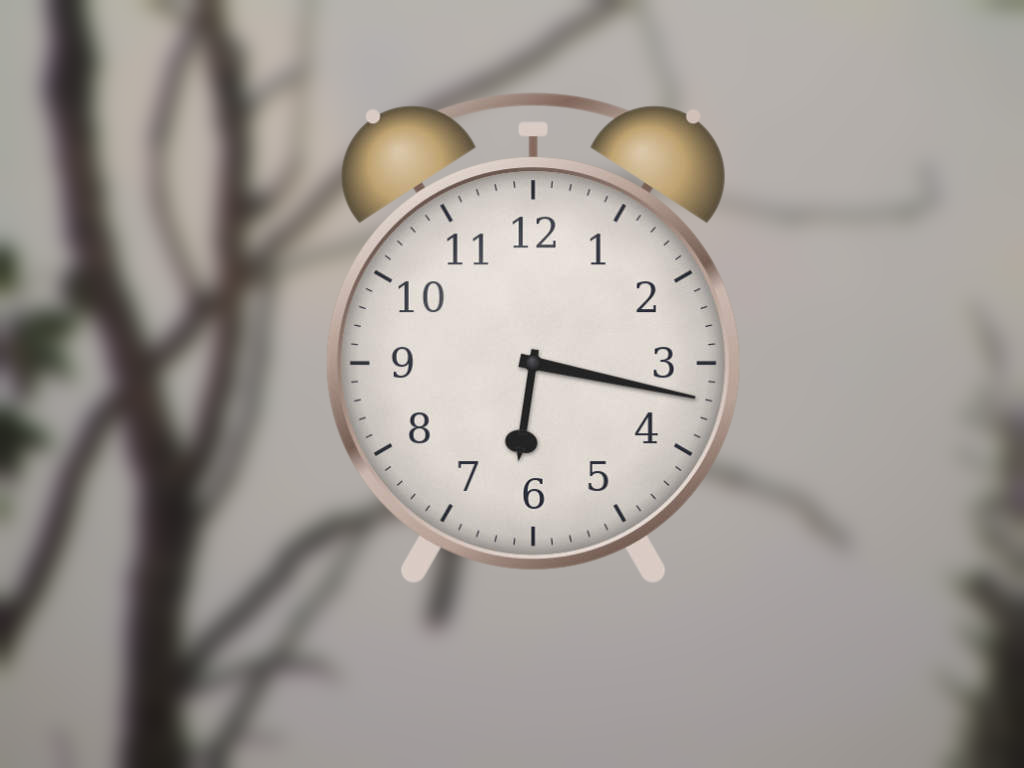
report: 6h17
